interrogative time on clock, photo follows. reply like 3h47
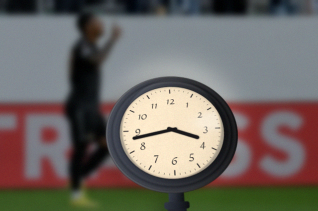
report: 3h43
